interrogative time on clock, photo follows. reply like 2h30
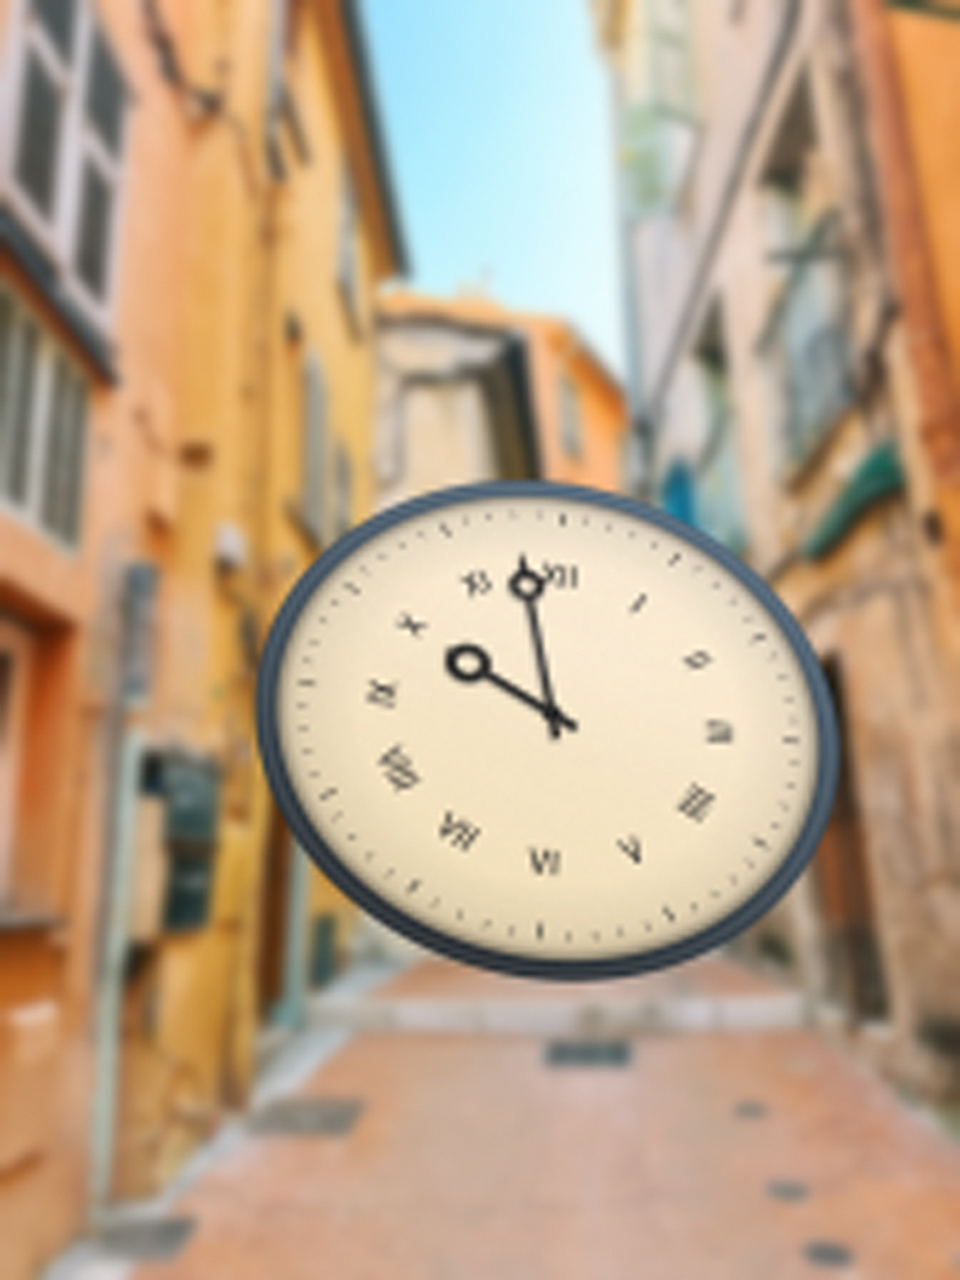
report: 9h58
